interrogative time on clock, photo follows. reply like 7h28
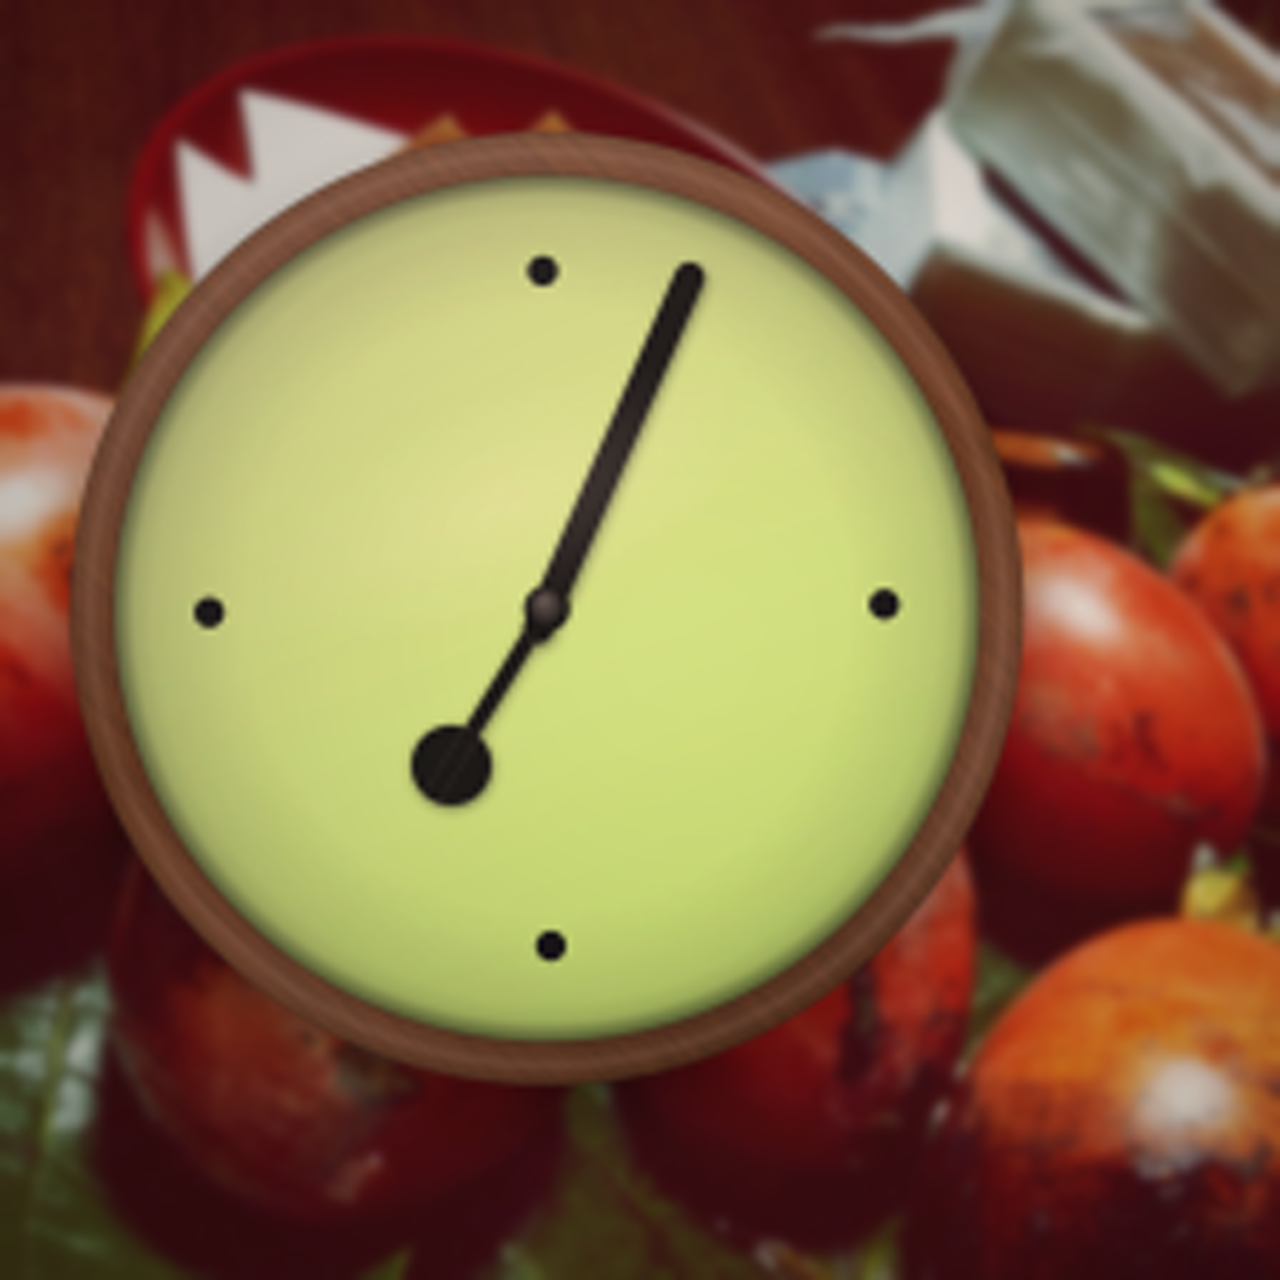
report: 7h04
